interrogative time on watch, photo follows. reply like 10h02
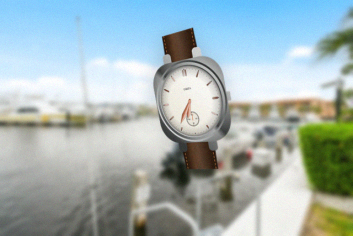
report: 6h36
